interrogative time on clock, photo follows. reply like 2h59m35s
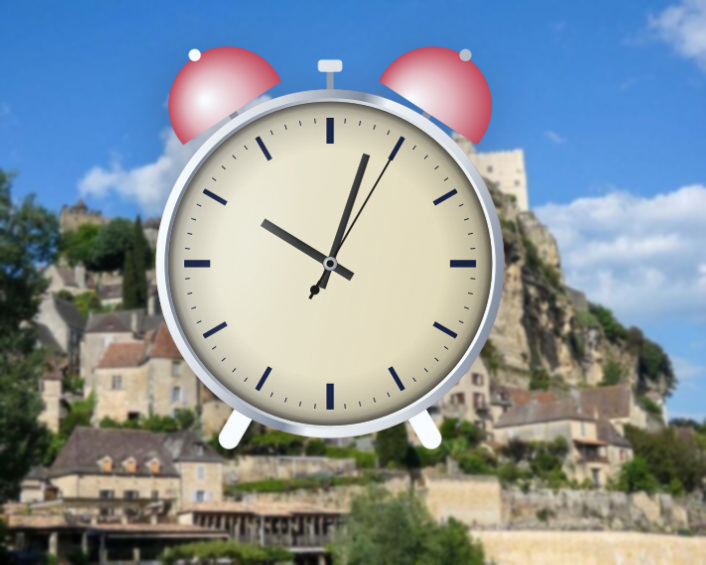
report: 10h03m05s
